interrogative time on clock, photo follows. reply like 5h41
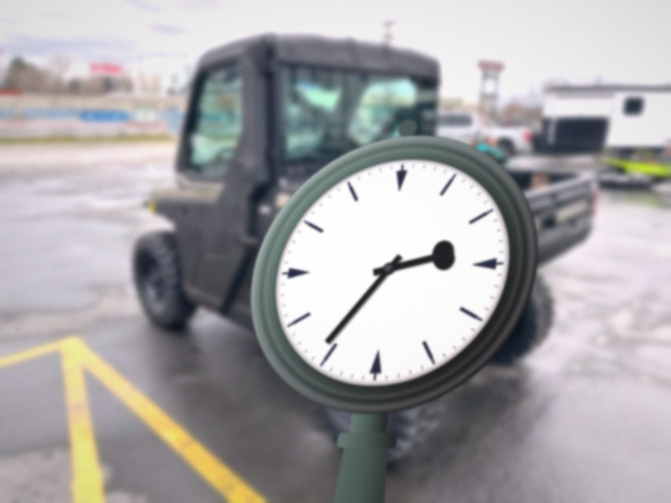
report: 2h36
